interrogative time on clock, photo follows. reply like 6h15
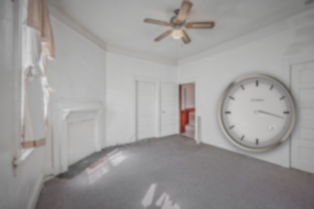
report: 3h17
